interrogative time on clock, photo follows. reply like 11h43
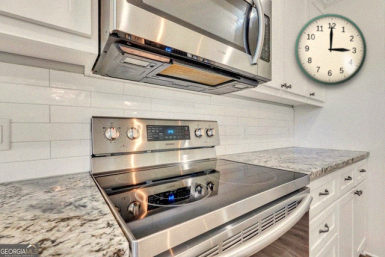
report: 3h00
